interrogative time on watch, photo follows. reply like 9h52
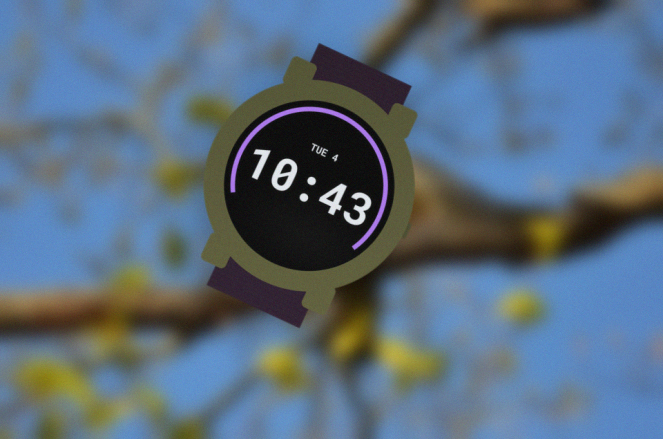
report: 10h43
